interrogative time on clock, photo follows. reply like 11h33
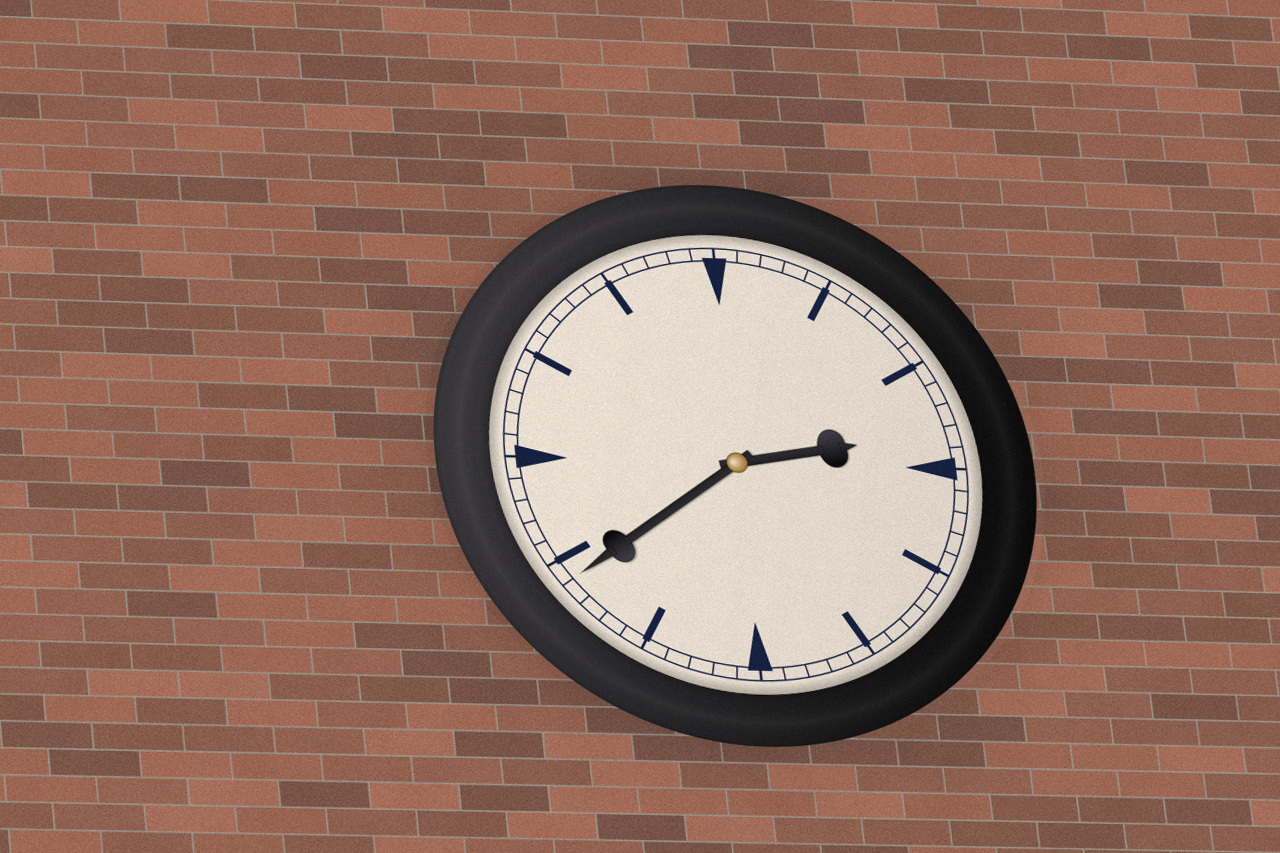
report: 2h39
